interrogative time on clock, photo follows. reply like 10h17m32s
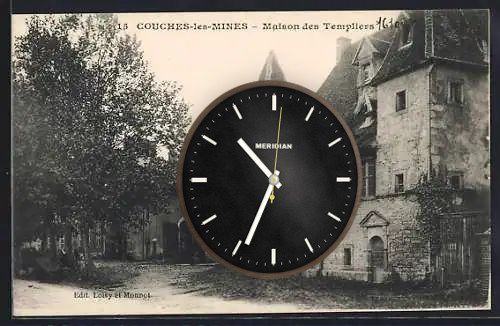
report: 10h34m01s
